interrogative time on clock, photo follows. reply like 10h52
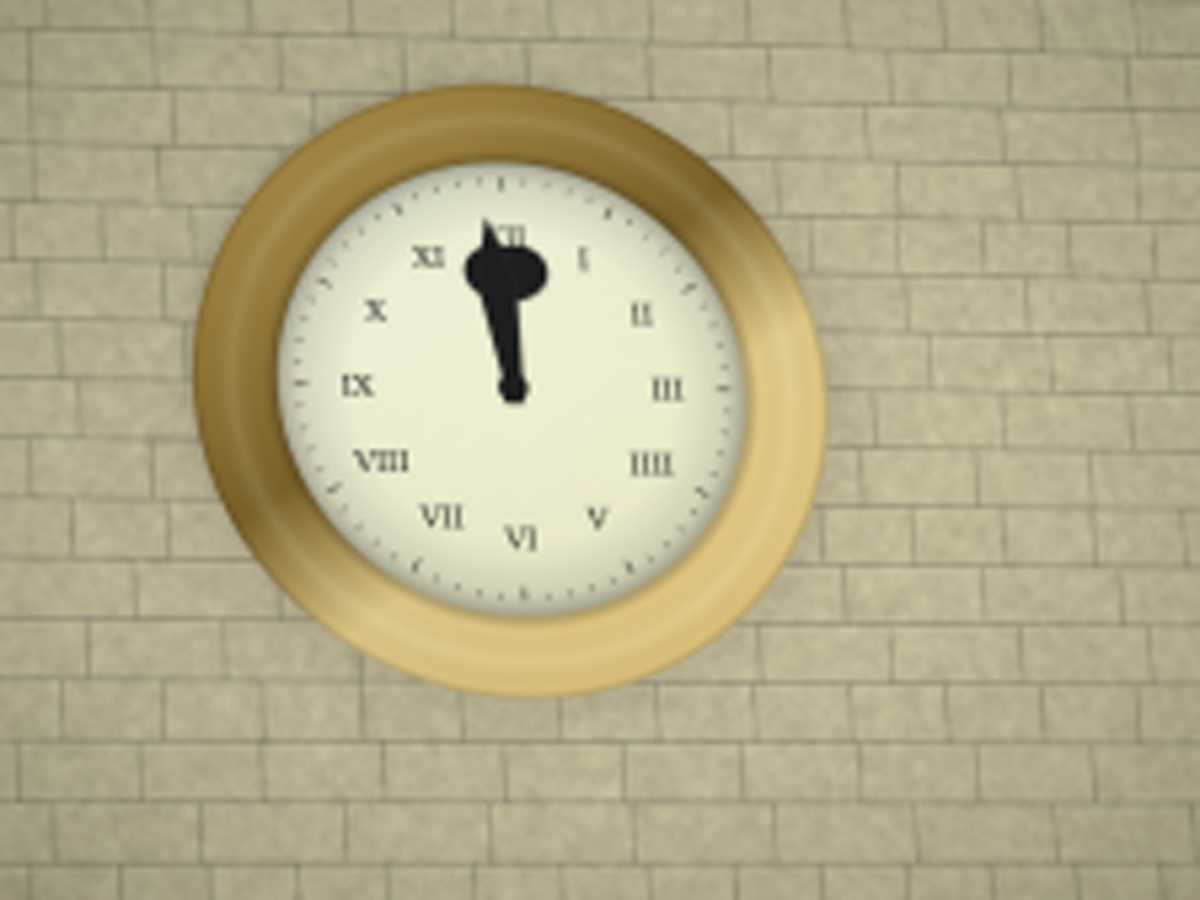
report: 11h59
